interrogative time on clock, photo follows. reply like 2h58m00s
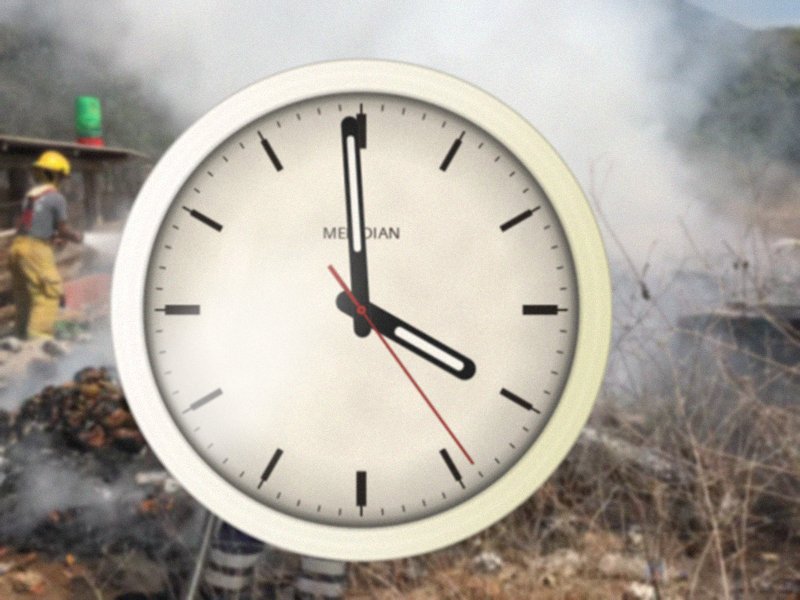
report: 3h59m24s
